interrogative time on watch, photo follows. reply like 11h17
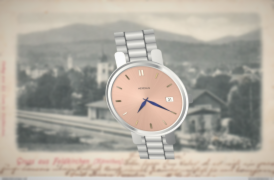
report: 7h20
